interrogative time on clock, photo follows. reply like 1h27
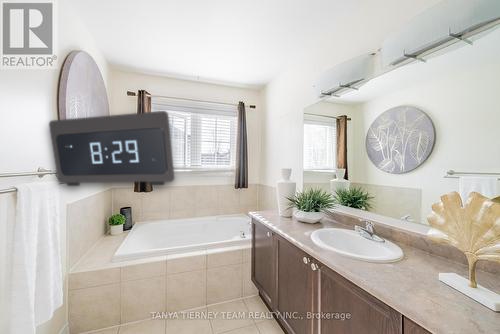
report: 8h29
